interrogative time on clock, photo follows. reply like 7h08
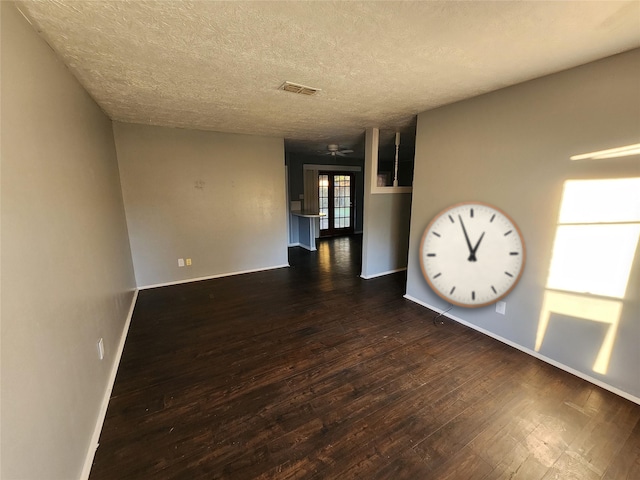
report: 12h57
